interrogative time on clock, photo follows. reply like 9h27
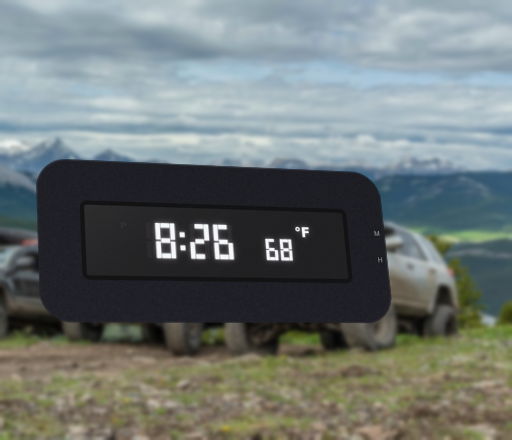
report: 8h26
